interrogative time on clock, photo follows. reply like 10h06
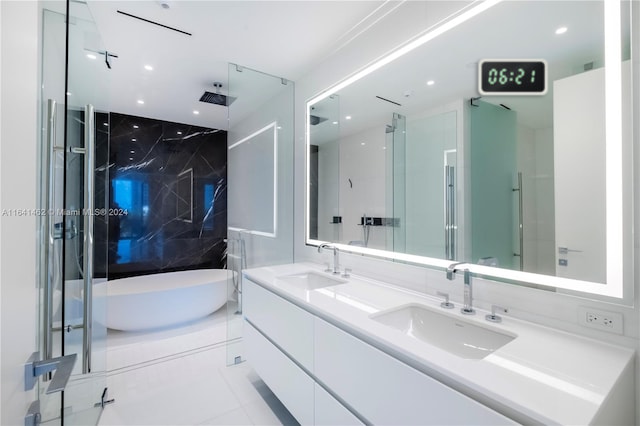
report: 6h21
